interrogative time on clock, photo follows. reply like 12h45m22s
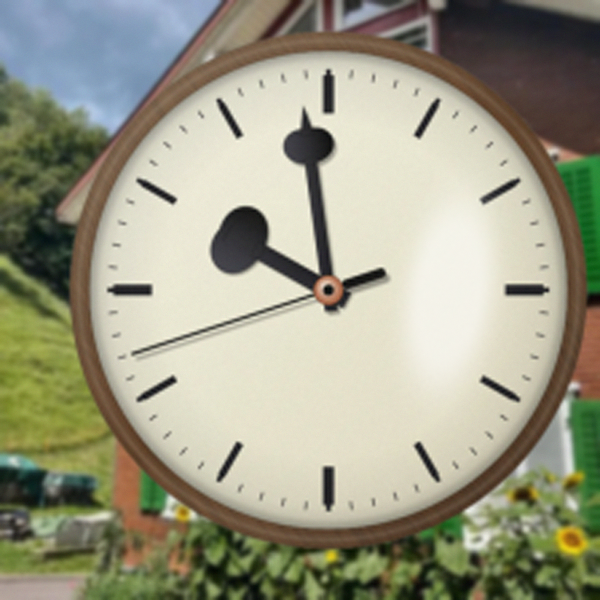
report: 9h58m42s
